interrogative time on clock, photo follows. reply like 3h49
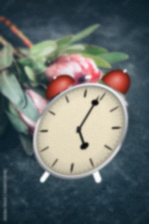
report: 5h04
